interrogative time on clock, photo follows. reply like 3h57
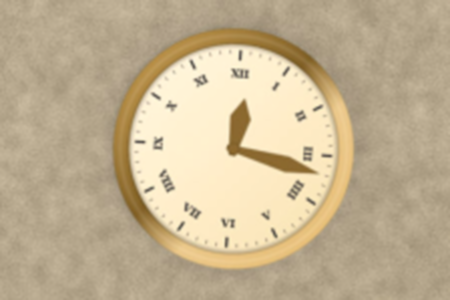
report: 12h17
